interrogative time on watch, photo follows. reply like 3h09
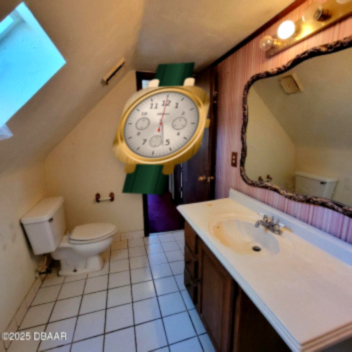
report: 5h27
